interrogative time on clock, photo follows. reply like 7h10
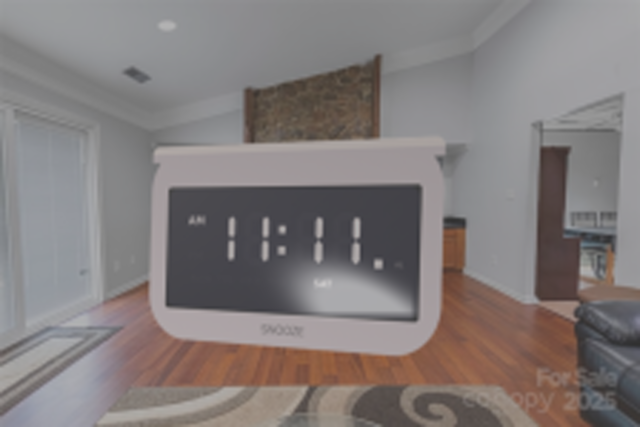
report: 11h11
